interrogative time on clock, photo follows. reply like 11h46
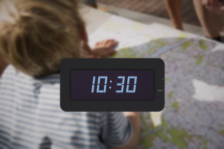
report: 10h30
